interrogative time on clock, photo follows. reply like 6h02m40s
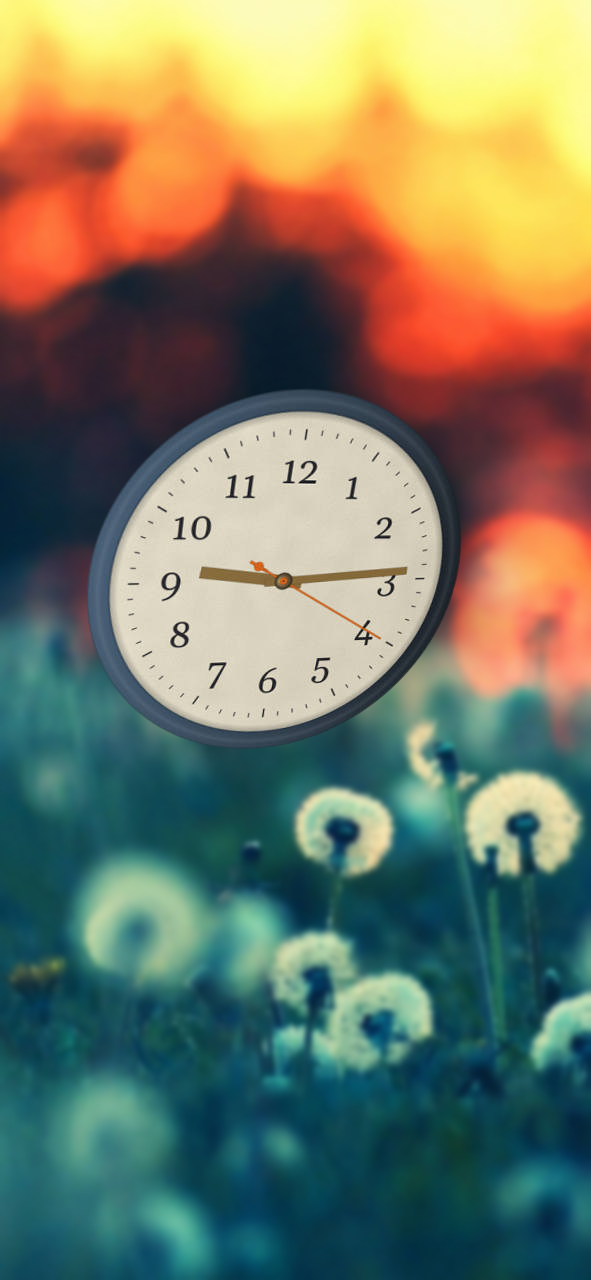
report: 9h14m20s
